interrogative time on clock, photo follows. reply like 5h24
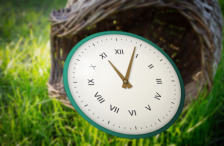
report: 11h04
